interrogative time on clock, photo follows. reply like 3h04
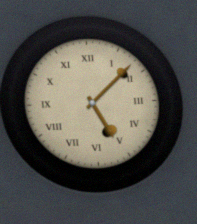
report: 5h08
